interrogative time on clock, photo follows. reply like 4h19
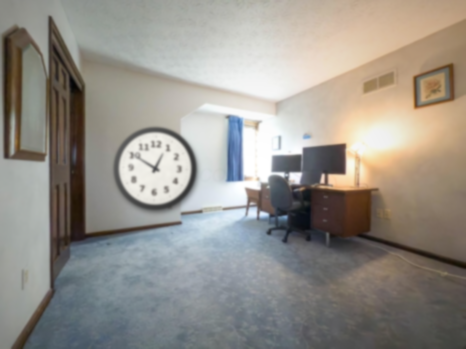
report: 12h50
